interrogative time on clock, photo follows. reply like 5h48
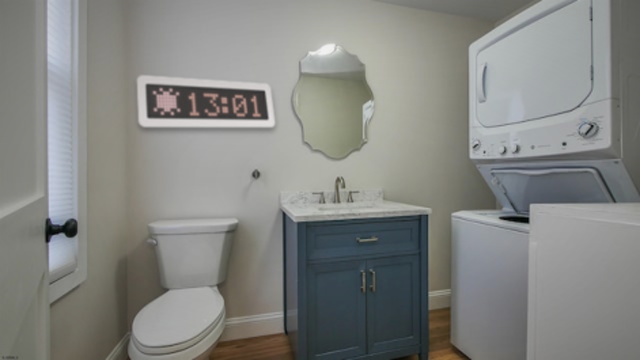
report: 13h01
